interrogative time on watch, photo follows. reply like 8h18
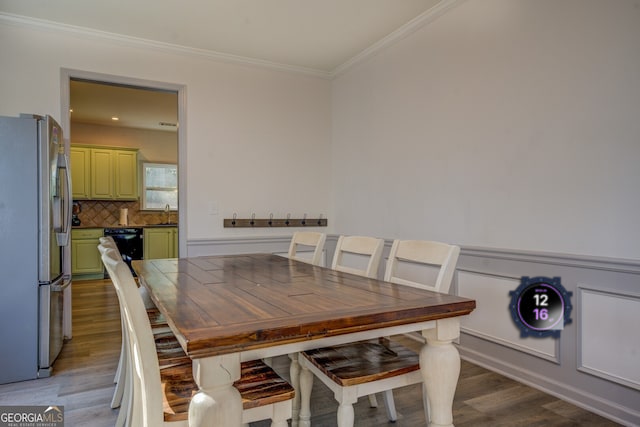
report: 12h16
